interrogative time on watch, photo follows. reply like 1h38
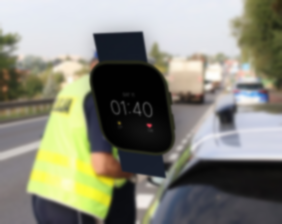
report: 1h40
